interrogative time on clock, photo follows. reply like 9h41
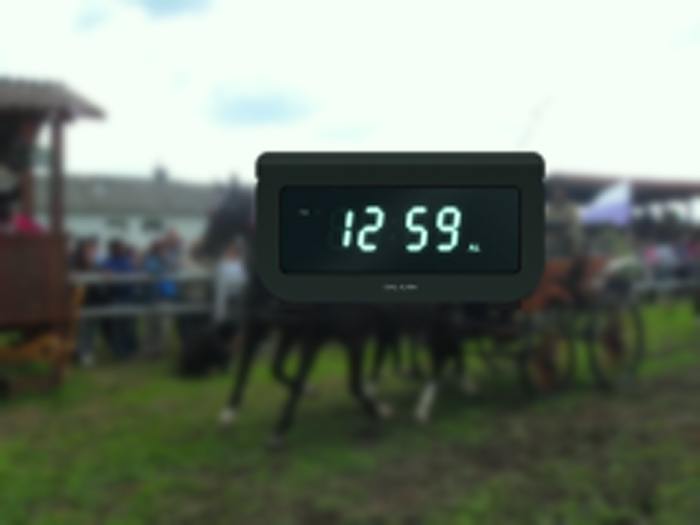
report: 12h59
